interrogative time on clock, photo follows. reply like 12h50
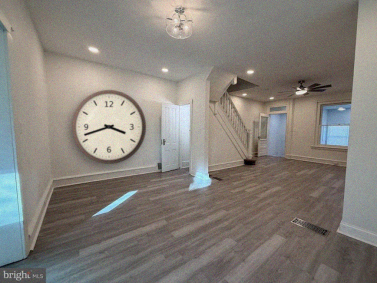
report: 3h42
